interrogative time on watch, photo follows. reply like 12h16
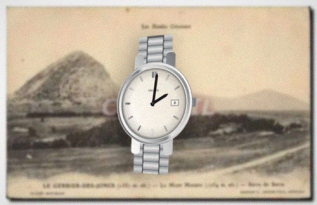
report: 2h01
